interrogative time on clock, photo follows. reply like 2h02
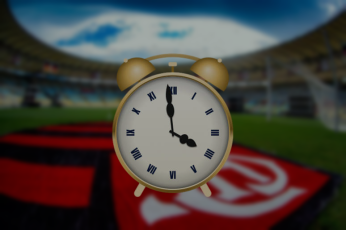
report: 3h59
